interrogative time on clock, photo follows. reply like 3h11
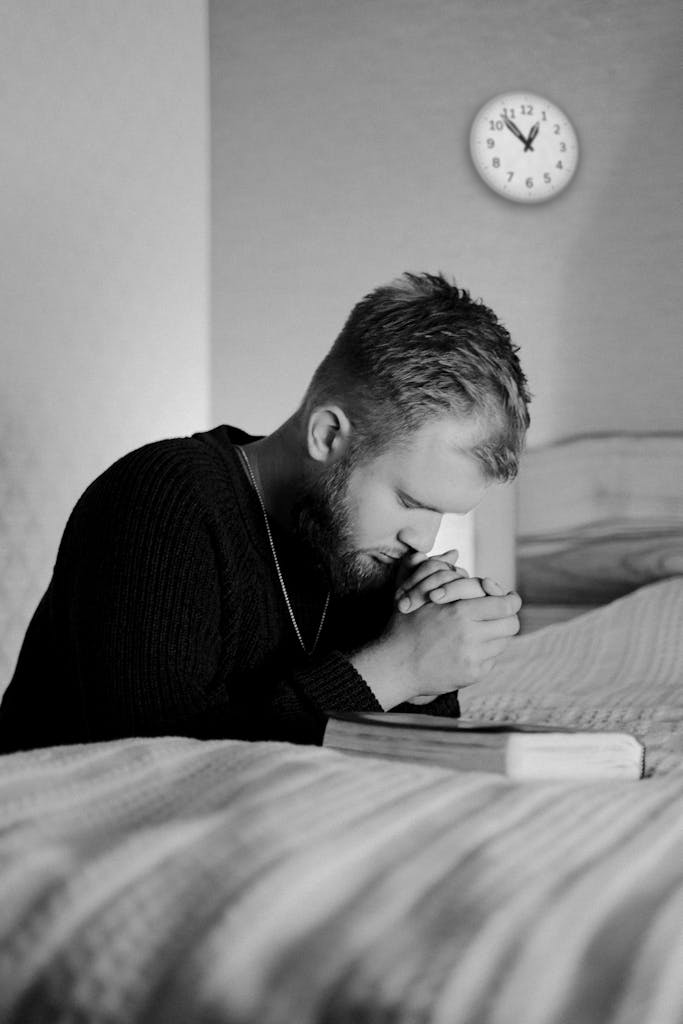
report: 12h53
